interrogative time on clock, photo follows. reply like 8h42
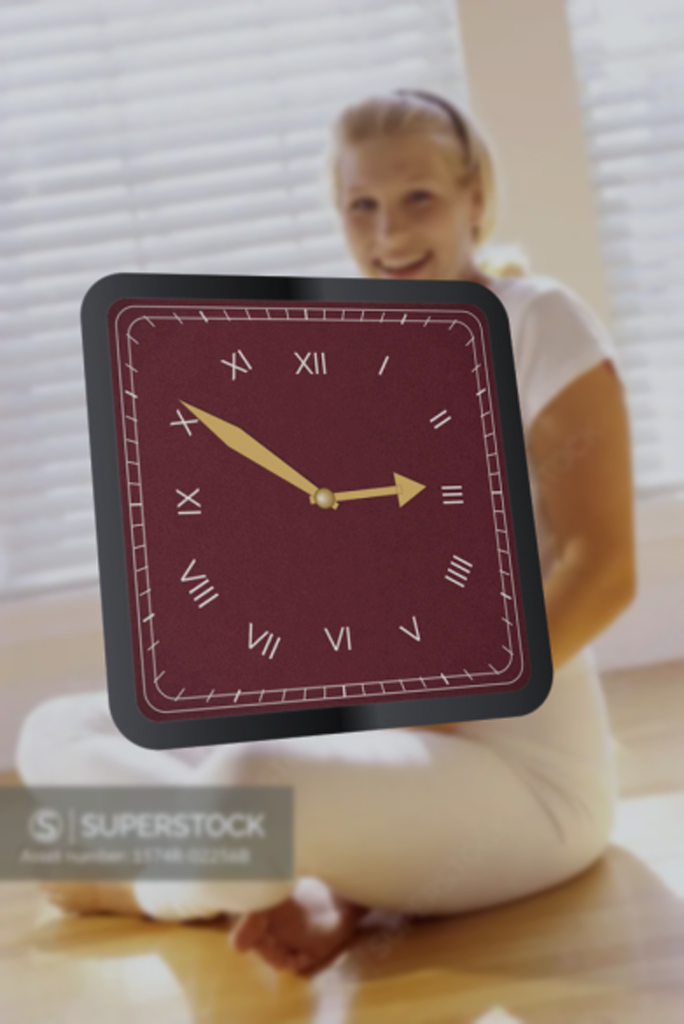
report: 2h51
